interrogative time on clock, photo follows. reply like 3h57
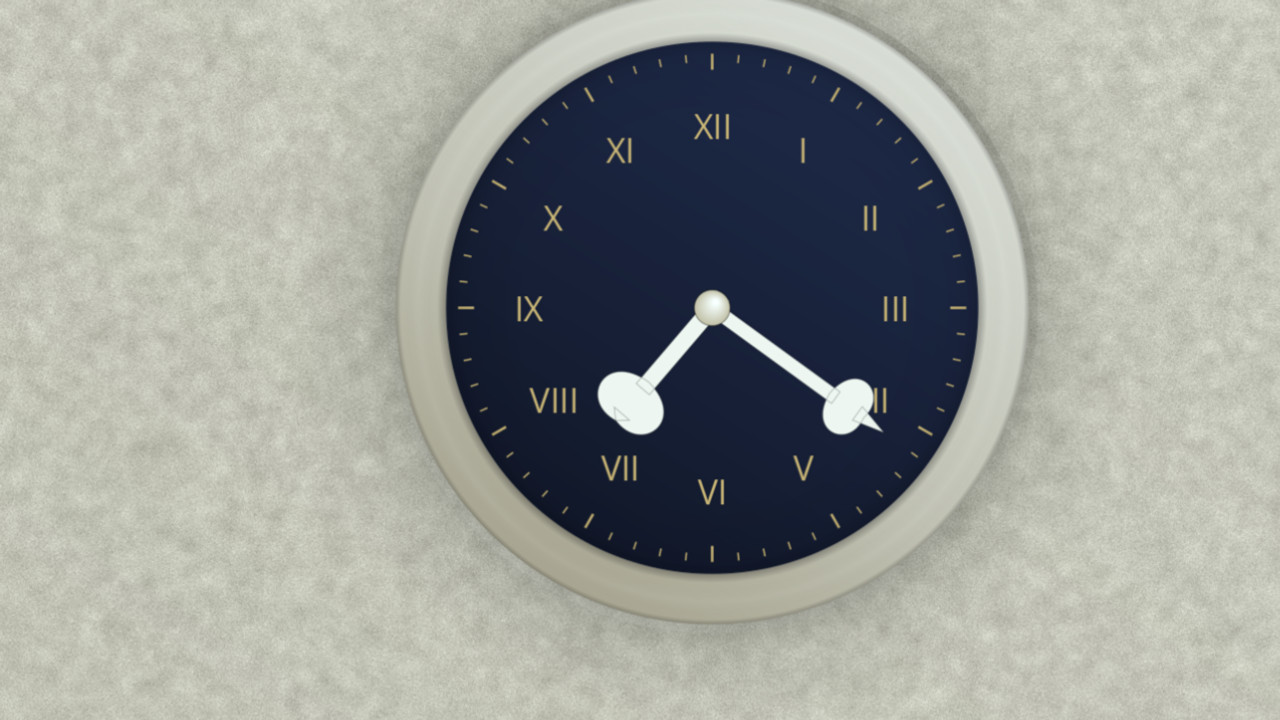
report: 7h21
